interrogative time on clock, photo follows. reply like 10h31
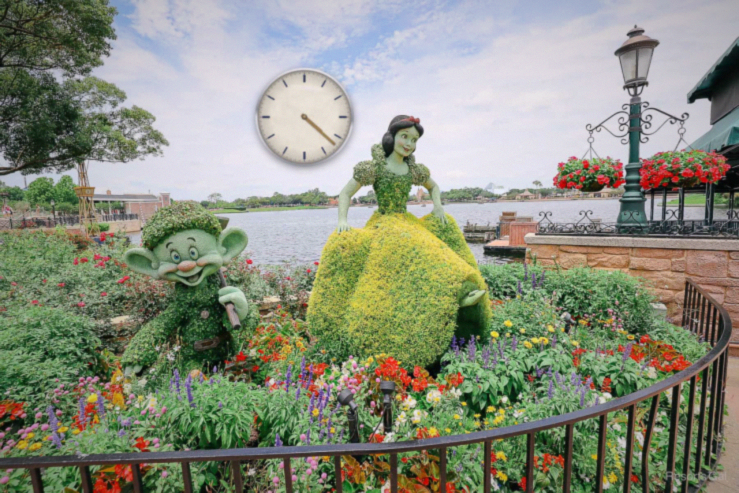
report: 4h22
